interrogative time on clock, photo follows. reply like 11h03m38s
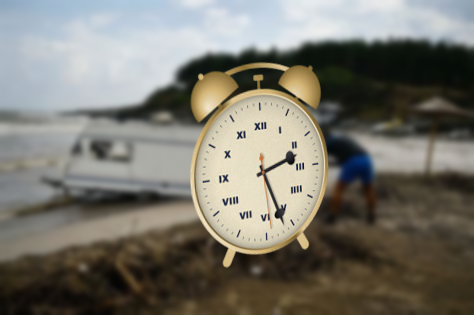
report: 2h26m29s
